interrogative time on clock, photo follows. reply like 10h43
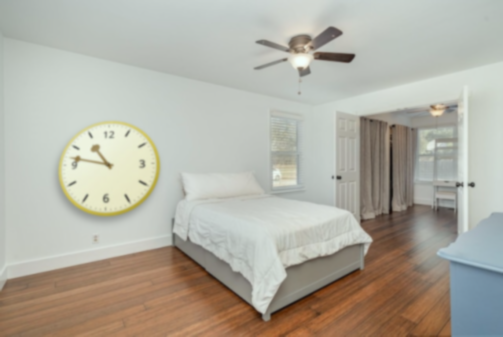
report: 10h47
